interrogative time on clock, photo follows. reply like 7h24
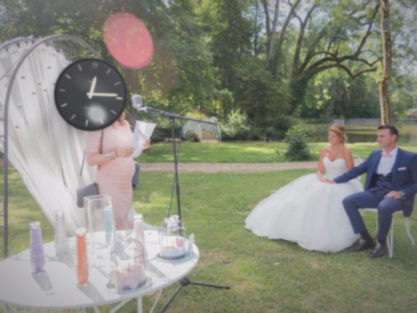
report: 12h14
